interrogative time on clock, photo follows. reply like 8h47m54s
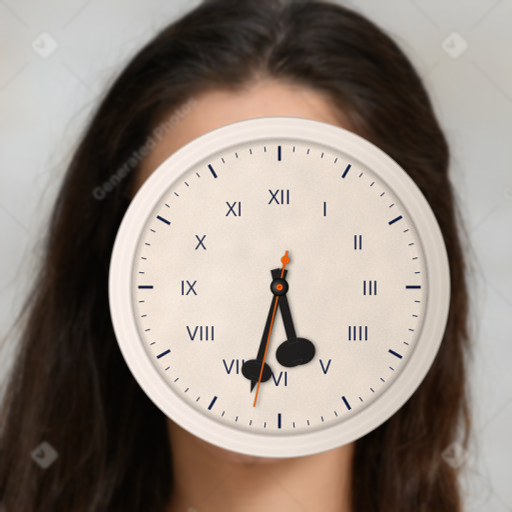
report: 5h32m32s
